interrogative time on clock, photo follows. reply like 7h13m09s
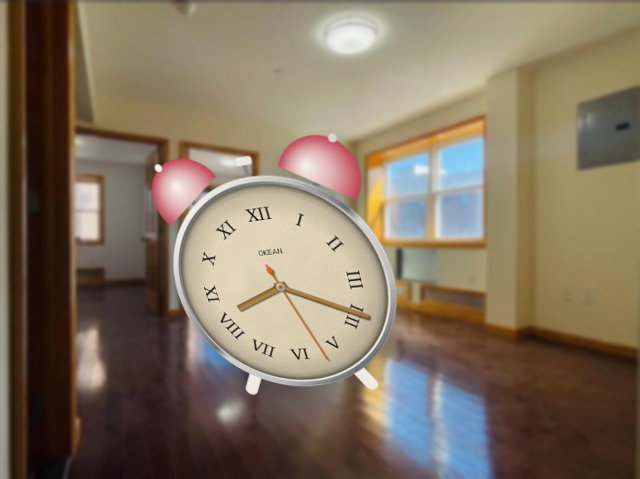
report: 8h19m27s
